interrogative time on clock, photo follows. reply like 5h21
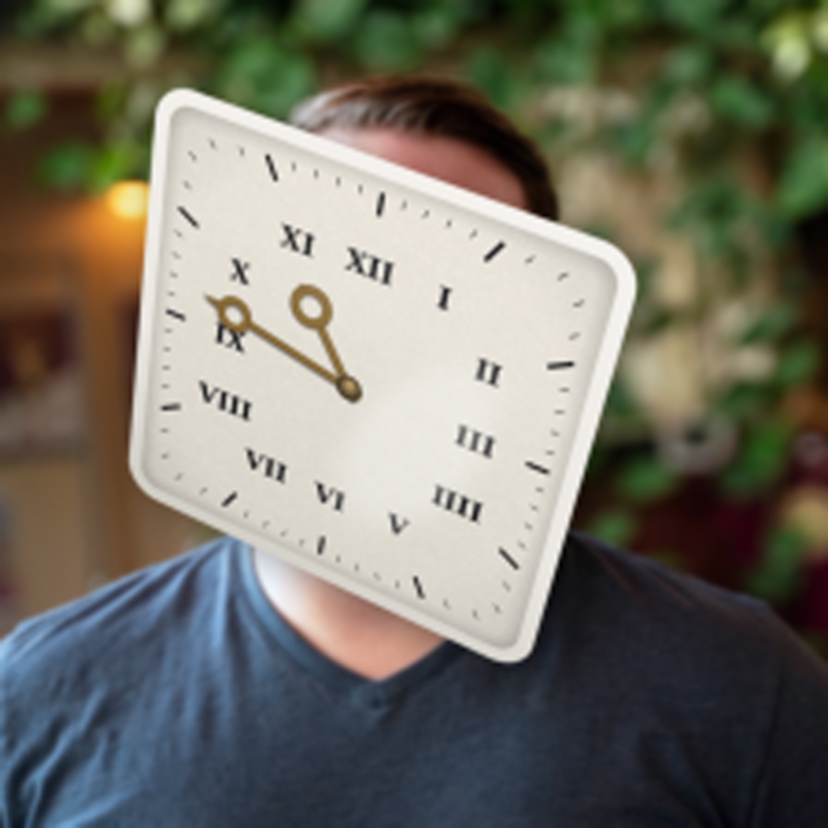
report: 10h47
